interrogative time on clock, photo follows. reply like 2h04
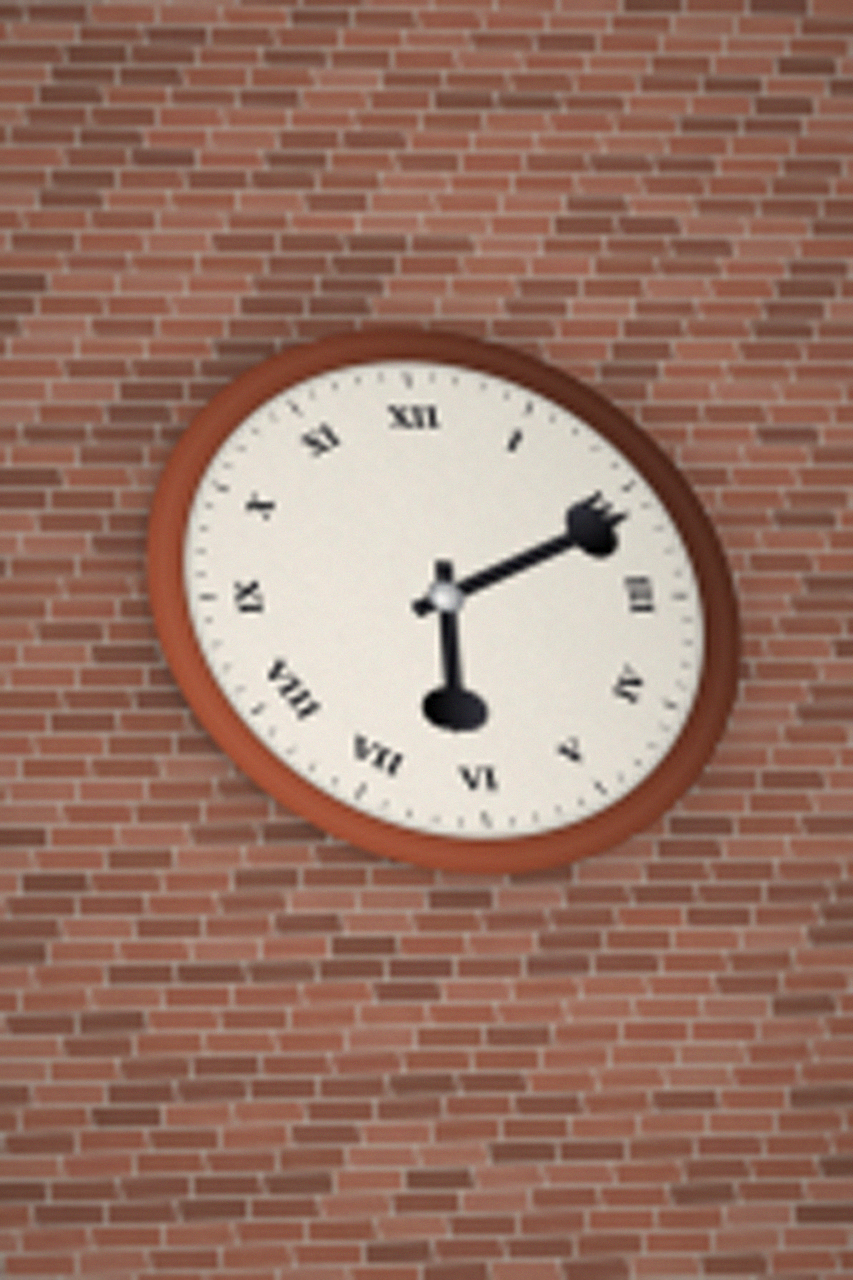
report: 6h11
